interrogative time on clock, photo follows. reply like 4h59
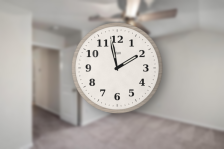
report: 1h58
